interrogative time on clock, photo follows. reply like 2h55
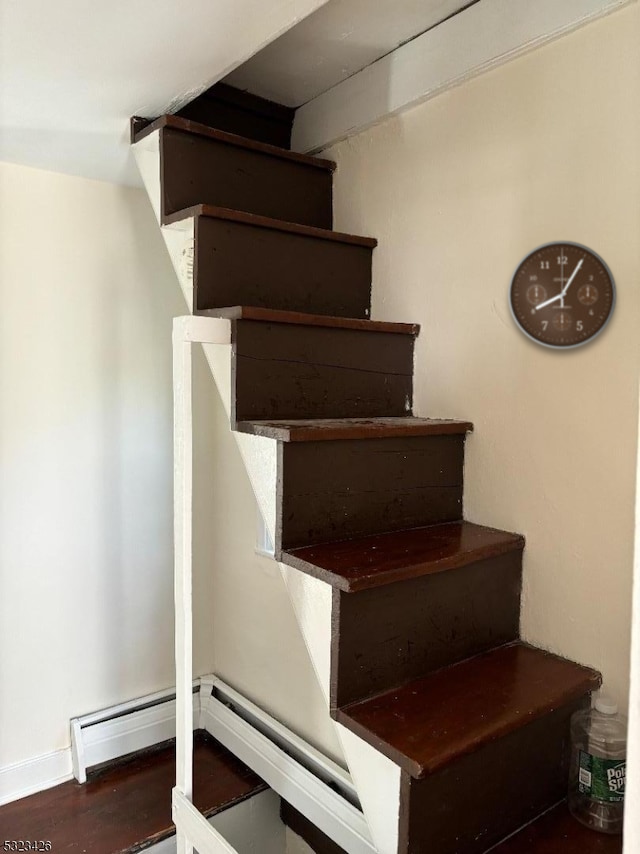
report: 8h05
